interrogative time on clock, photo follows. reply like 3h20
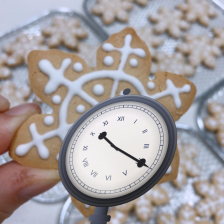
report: 10h20
